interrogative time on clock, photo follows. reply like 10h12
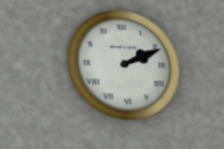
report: 2h11
